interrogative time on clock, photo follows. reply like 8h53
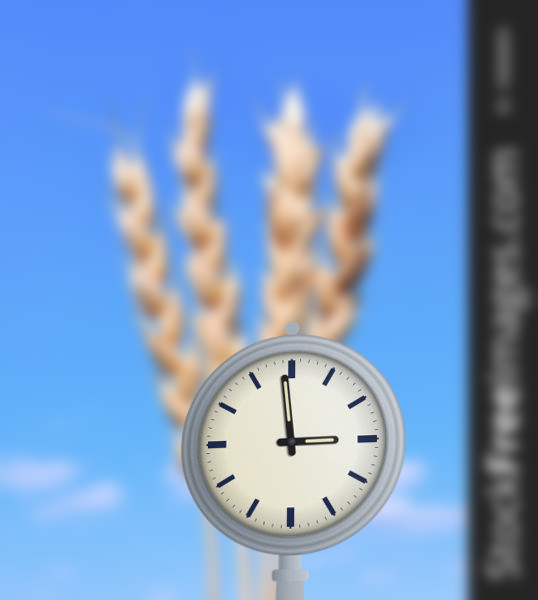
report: 2h59
